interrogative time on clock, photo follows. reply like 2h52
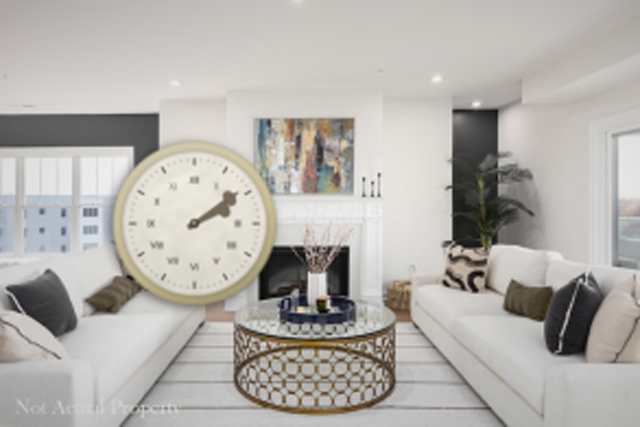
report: 2h09
